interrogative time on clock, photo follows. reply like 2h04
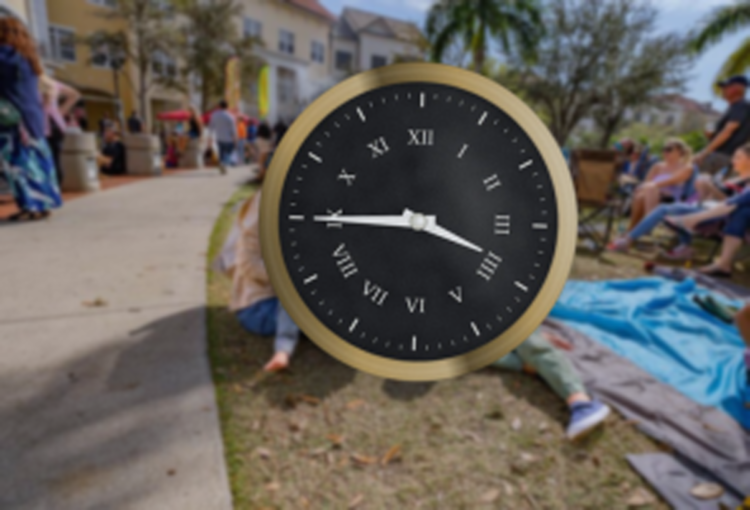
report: 3h45
